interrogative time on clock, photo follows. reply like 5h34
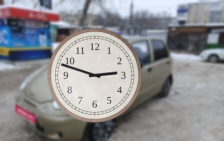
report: 2h48
